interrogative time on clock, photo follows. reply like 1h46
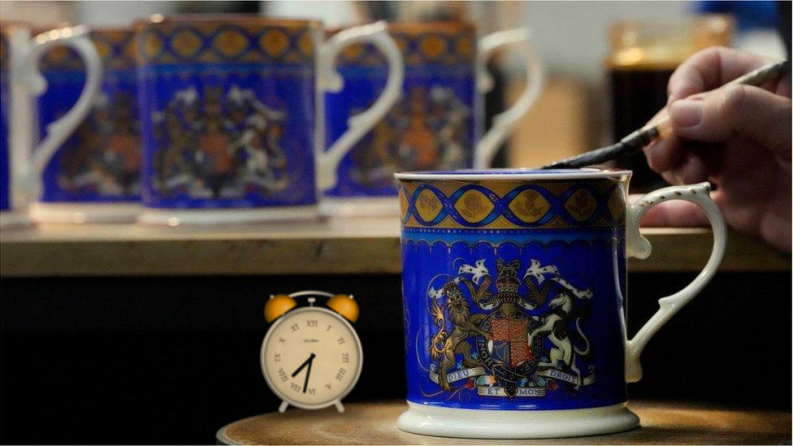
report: 7h32
